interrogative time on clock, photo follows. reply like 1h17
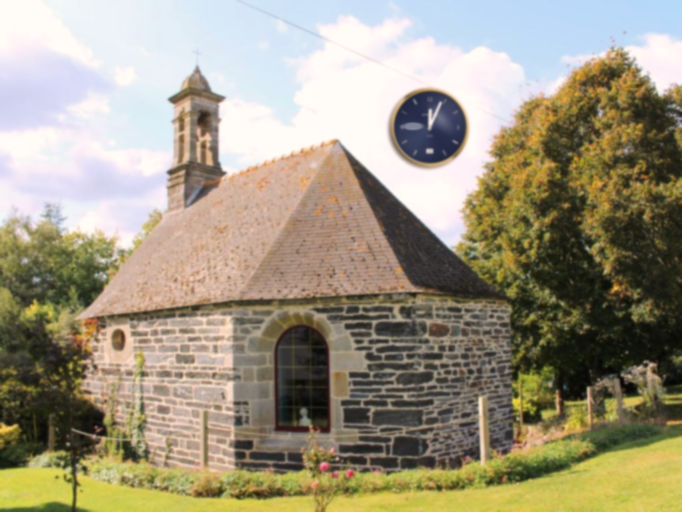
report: 12h04
